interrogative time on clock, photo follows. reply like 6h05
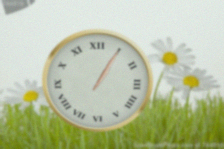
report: 1h05
